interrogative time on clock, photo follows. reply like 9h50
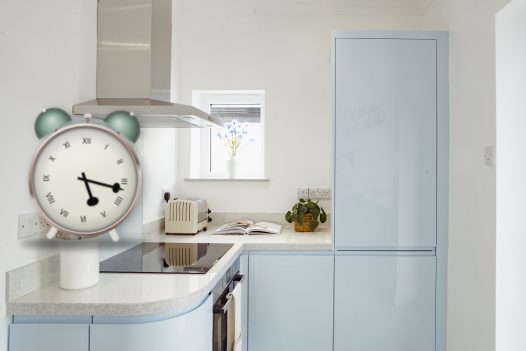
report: 5h17
